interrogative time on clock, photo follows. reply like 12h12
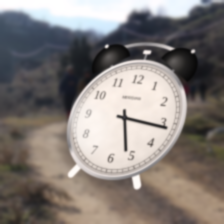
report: 5h16
